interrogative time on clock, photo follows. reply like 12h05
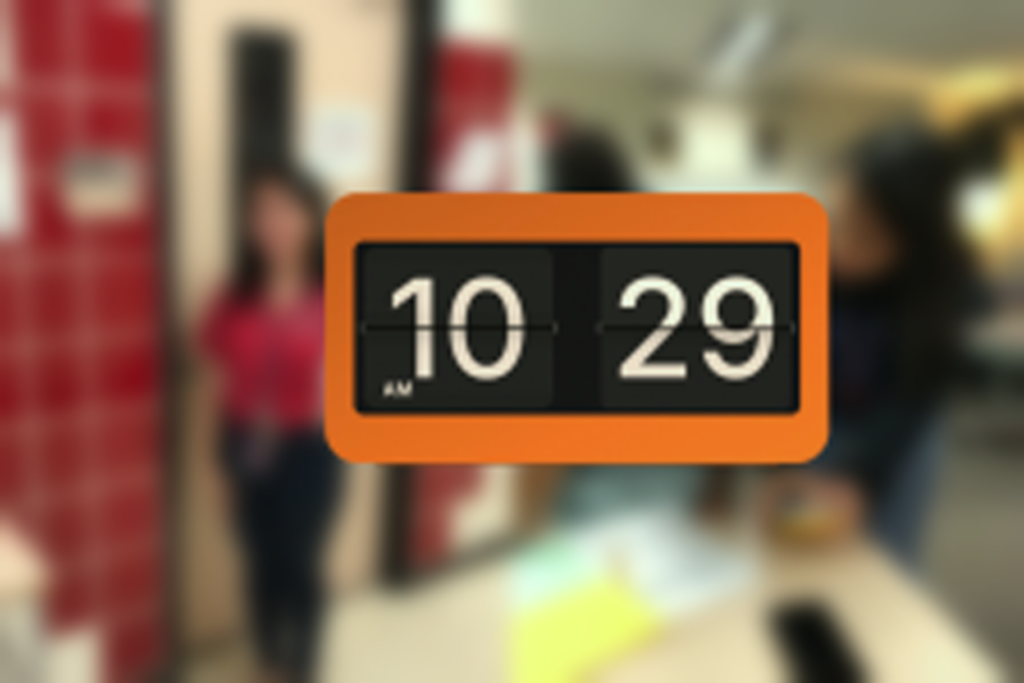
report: 10h29
